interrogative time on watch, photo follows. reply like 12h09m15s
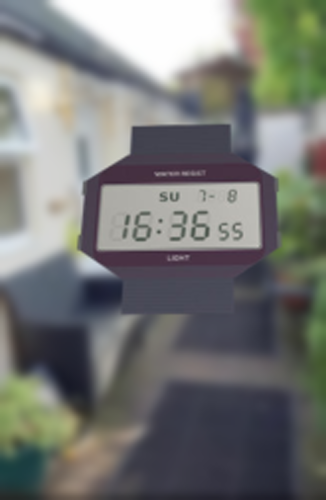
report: 16h36m55s
